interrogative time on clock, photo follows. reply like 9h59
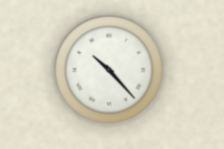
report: 10h23
